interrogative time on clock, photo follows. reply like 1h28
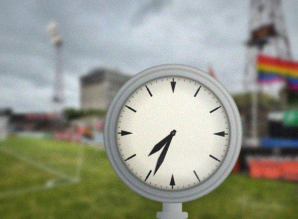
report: 7h34
